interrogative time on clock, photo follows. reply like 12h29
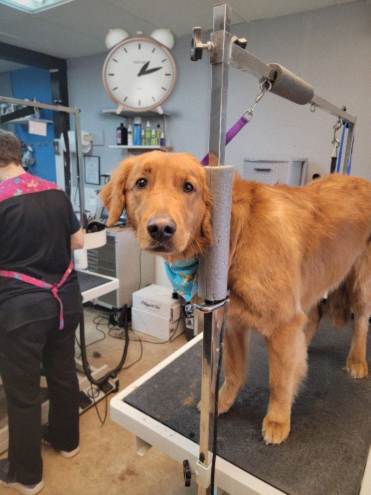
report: 1h12
